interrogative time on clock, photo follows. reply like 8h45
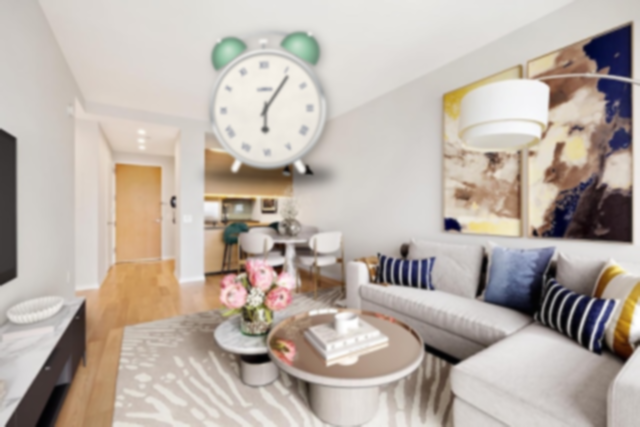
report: 6h06
